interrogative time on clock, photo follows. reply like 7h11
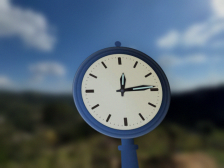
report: 12h14
